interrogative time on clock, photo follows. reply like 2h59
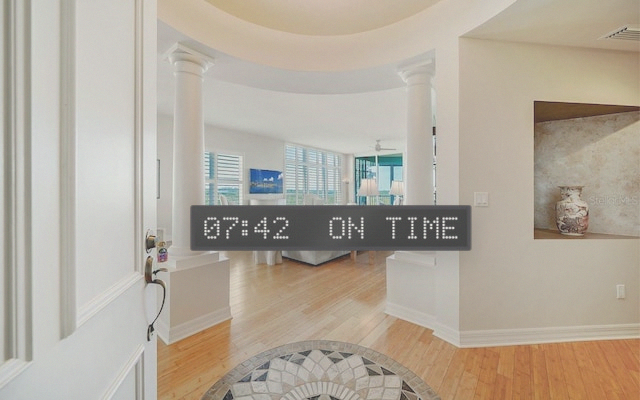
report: 7h42
